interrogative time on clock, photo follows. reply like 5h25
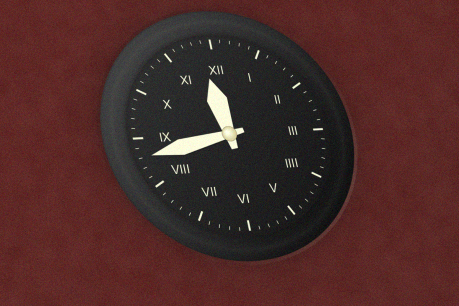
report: 11h43
